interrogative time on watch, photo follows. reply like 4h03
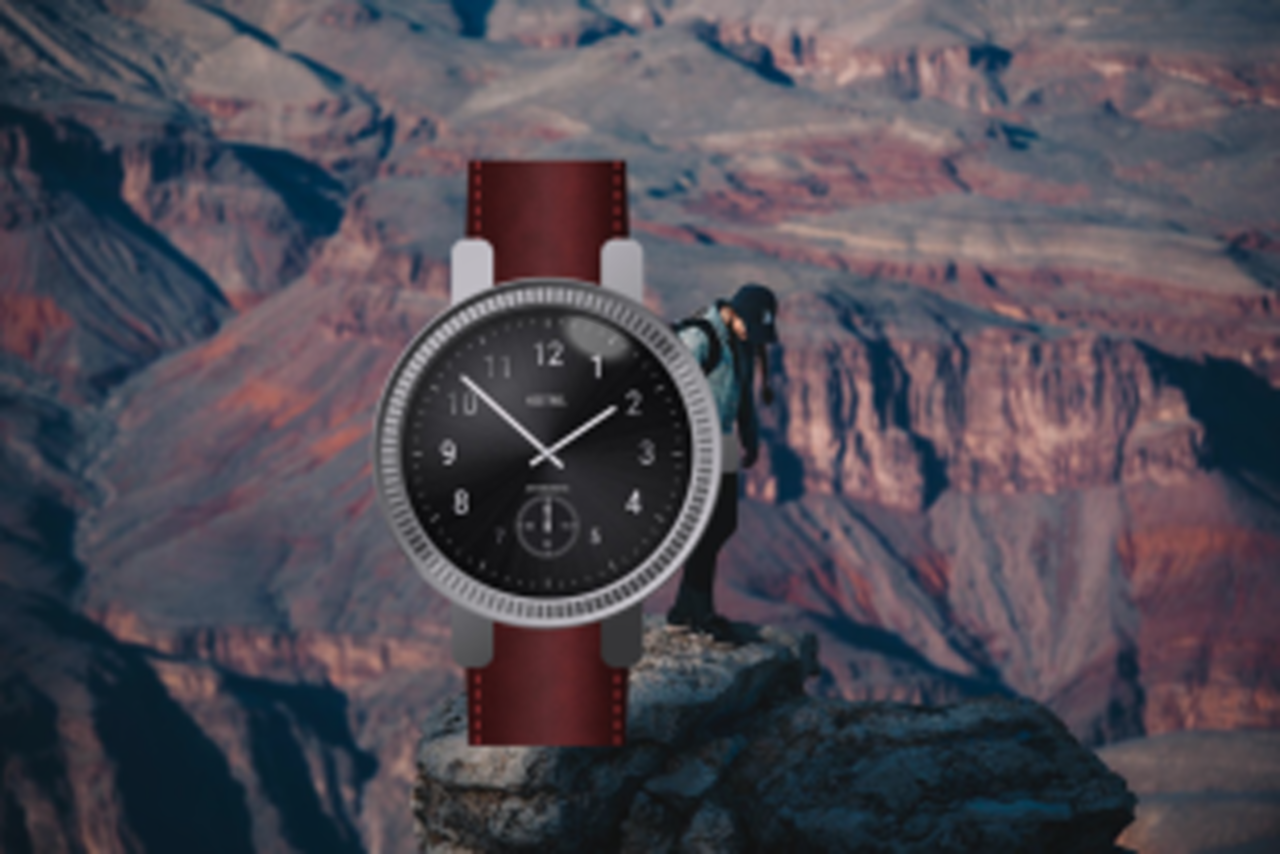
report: 1h52
